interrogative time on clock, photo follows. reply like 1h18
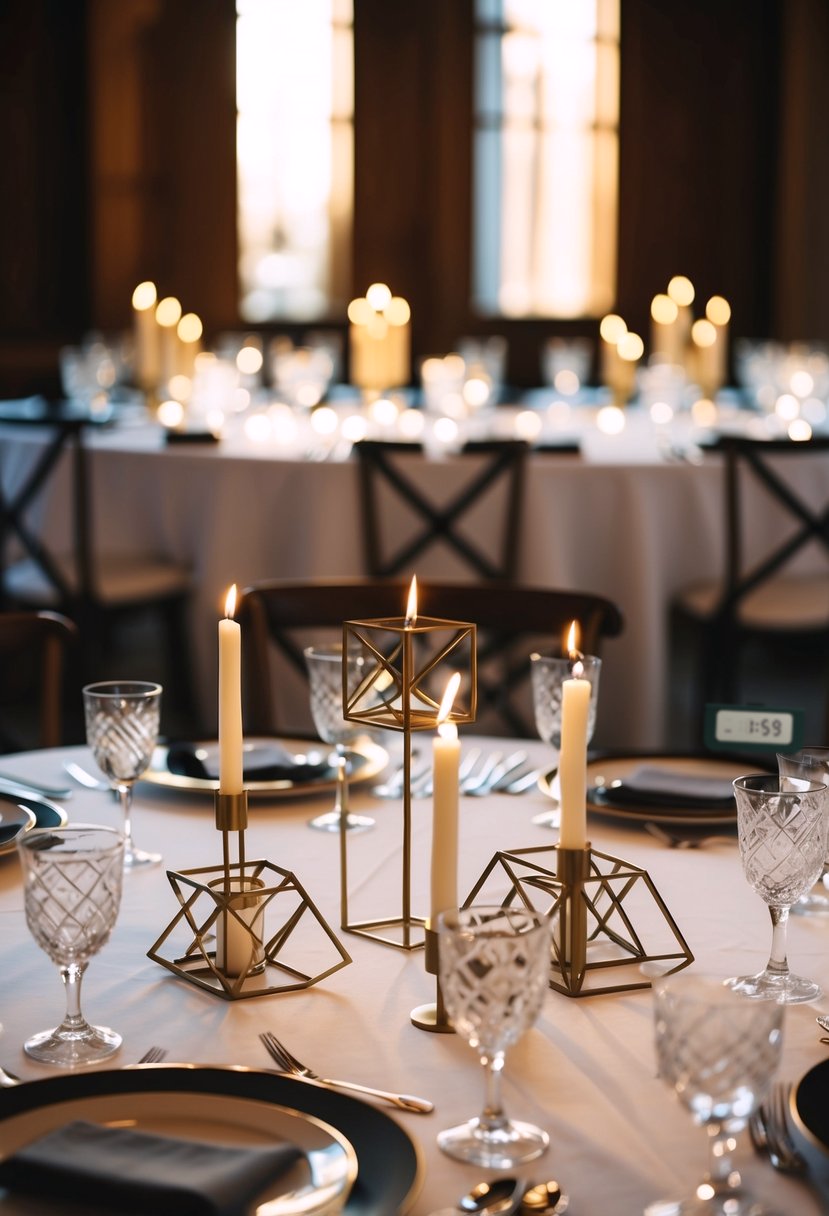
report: 1h59
